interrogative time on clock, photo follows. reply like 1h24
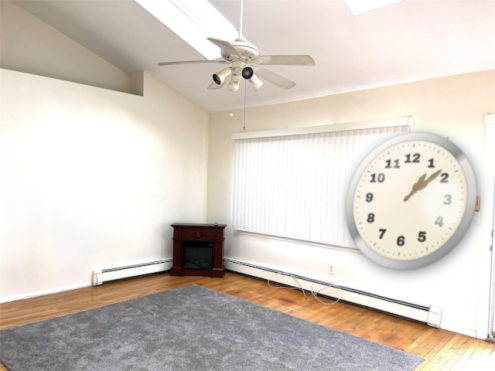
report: 1h08
